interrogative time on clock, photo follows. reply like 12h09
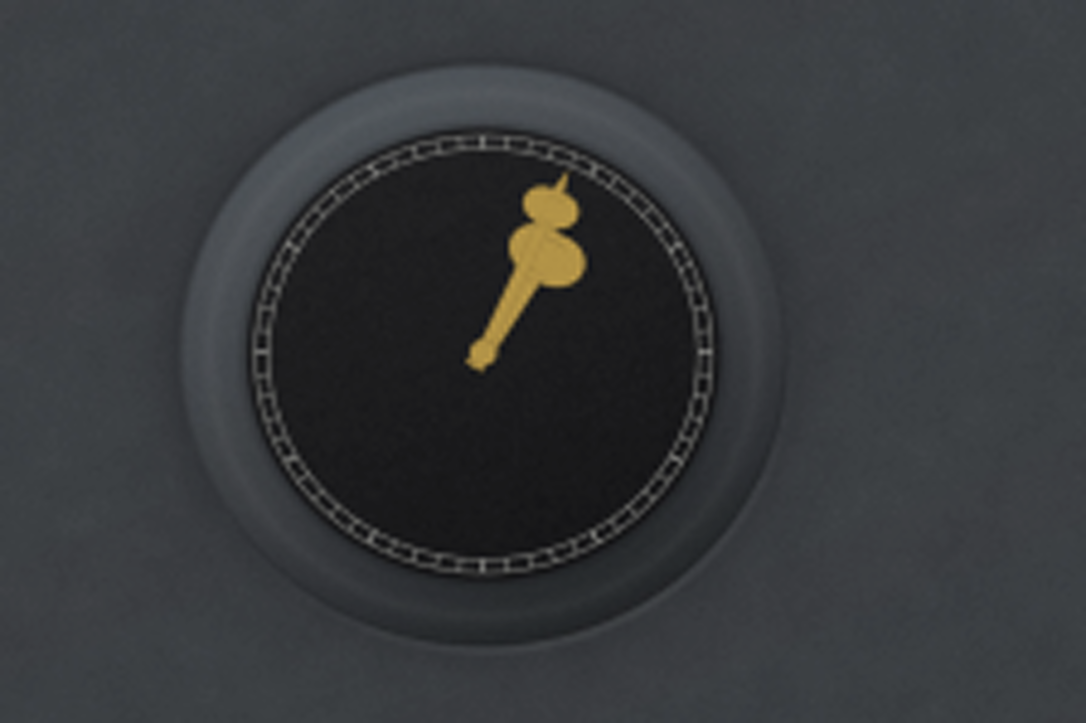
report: 1h04
